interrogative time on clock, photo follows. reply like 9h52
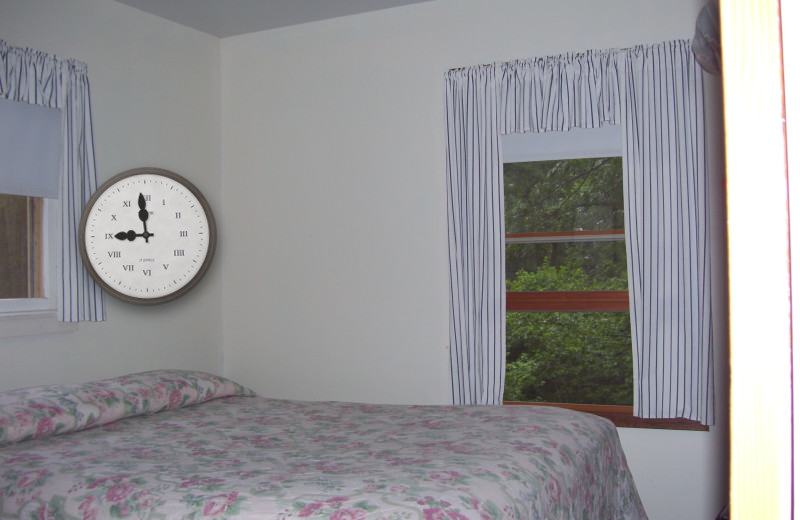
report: 8h59
